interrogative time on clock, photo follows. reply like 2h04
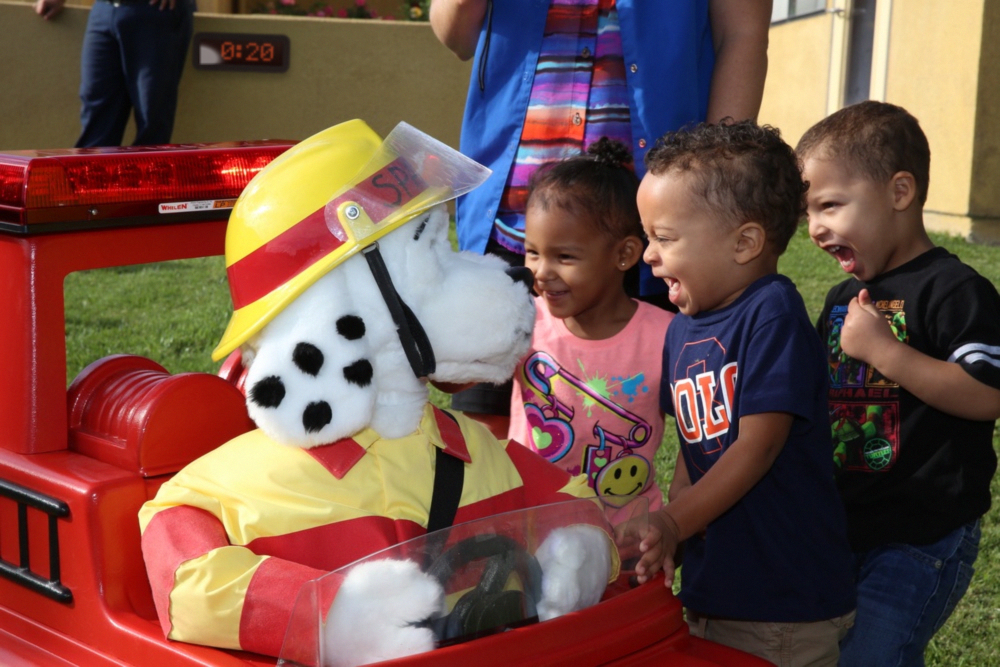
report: 0h20
